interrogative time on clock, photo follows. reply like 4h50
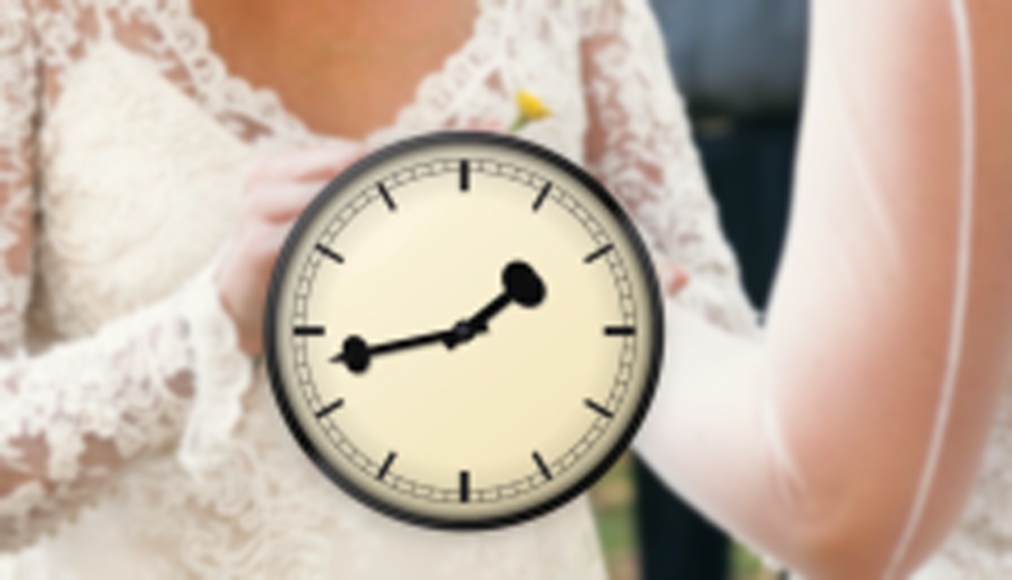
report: 1h43
